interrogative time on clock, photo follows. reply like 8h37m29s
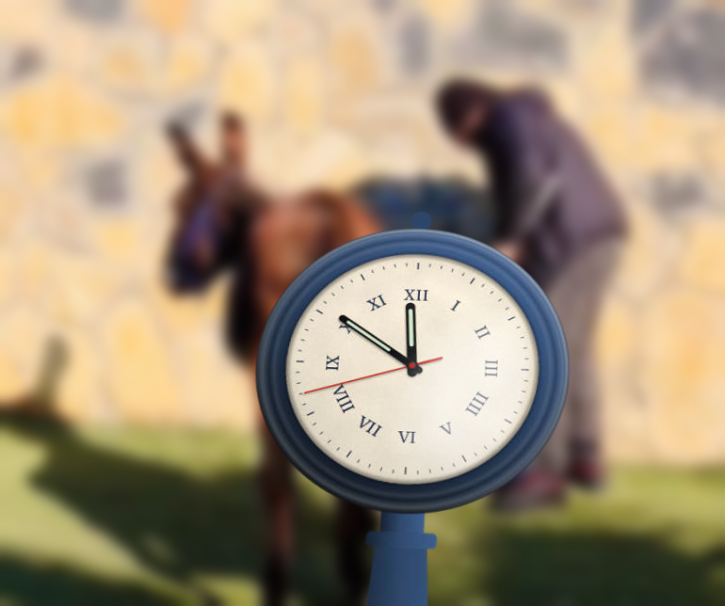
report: 11h50m42s
